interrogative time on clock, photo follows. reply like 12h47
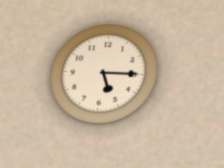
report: 5h15
